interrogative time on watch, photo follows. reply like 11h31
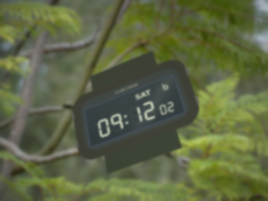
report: 9h12
